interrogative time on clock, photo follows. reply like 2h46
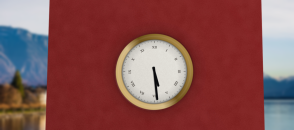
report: 5h29
